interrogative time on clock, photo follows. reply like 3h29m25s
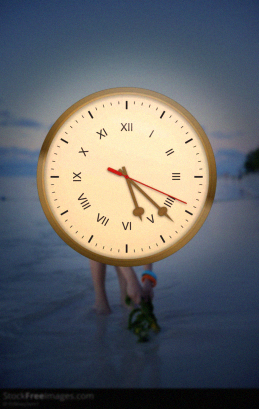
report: 5h22m19s
